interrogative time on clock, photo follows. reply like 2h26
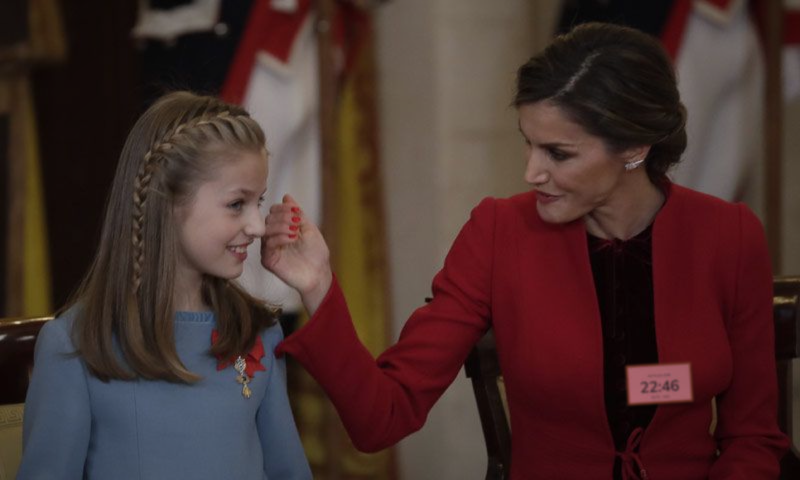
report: 22h46
